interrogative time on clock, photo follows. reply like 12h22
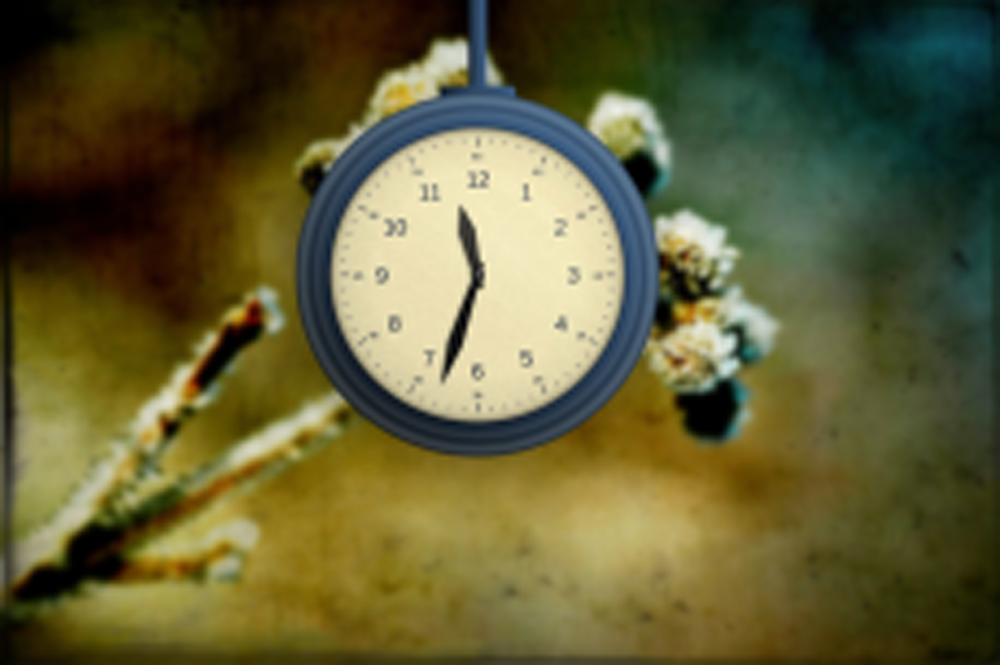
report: 11h33
